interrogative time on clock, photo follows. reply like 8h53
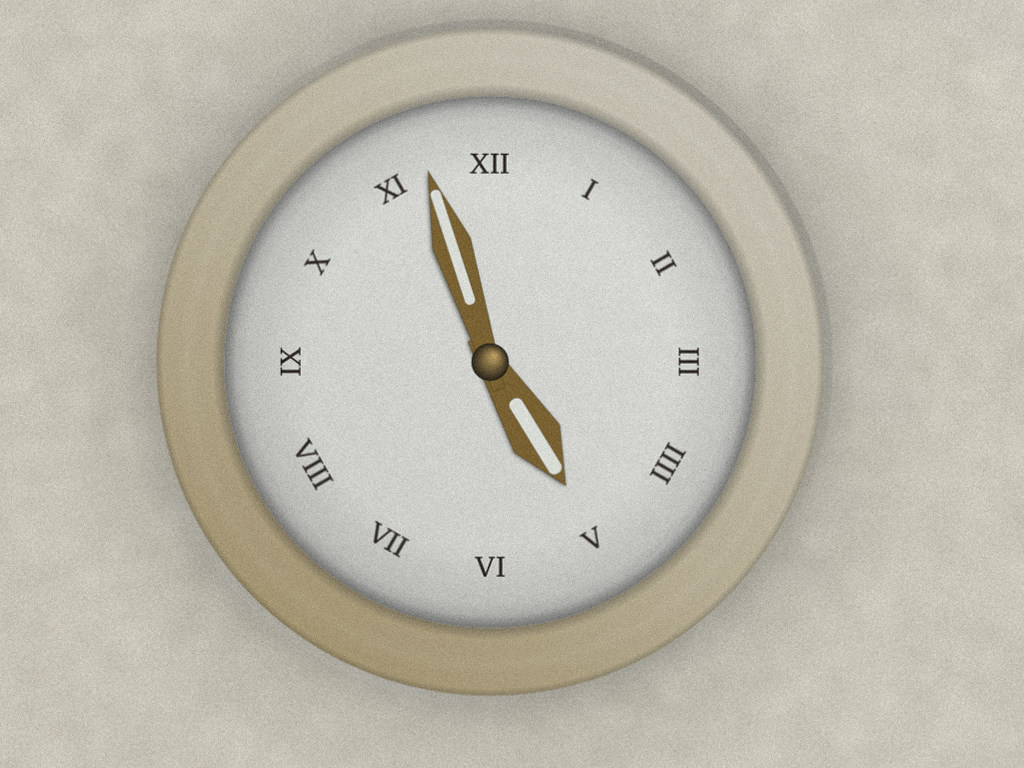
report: 4h57
